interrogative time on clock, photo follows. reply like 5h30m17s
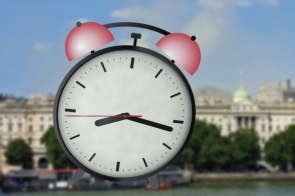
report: 8h16m44s
